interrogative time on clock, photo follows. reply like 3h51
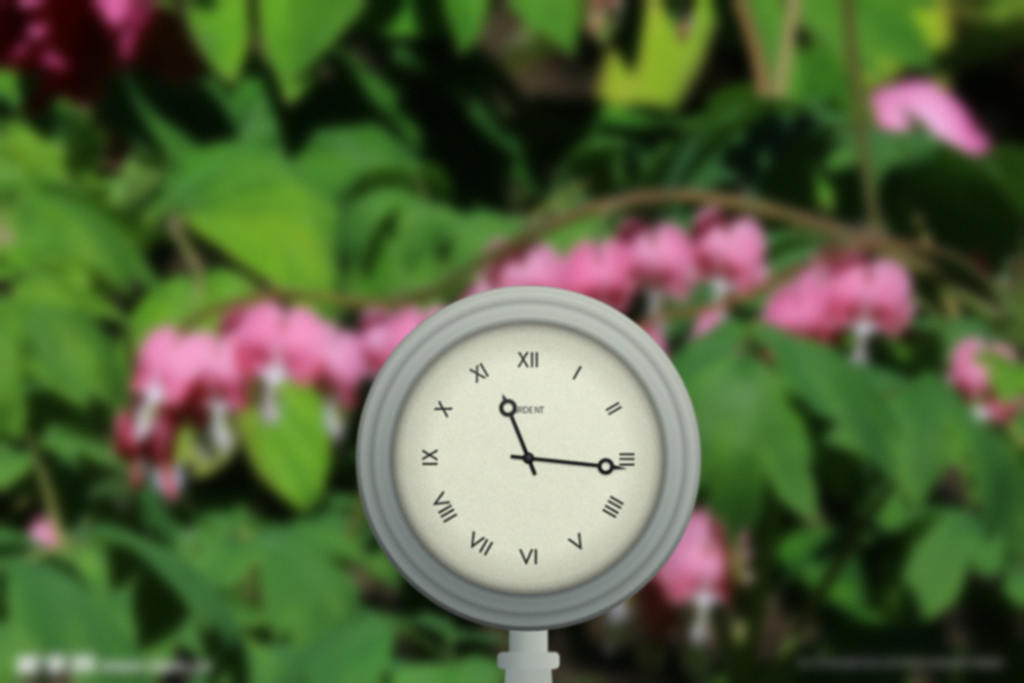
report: 11h16
